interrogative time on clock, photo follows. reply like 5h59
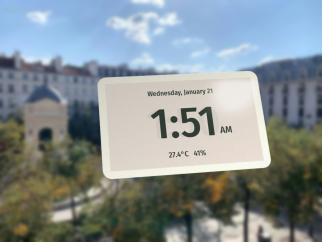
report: 1h51
